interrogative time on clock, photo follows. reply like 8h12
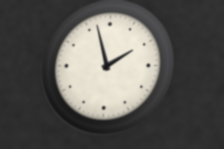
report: 1h57
